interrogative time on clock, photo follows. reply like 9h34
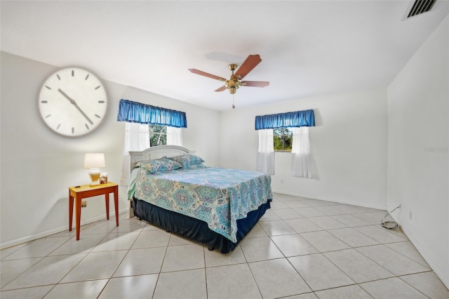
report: 10h23
